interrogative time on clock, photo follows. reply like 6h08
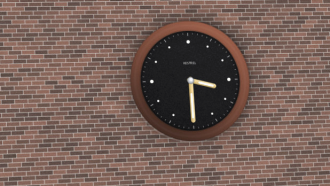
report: 3h30
